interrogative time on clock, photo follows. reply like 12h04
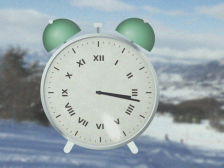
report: 3h17
